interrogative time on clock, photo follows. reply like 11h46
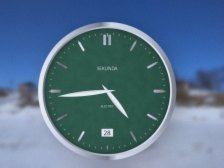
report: 4h44
